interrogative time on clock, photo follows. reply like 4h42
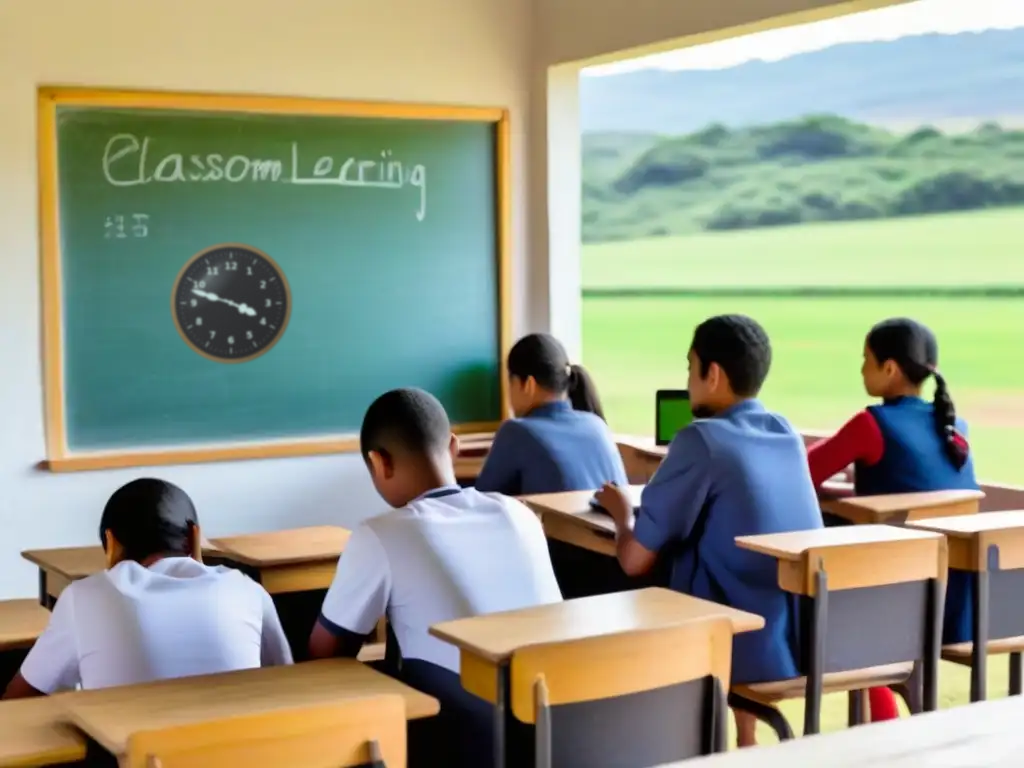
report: 3h48
